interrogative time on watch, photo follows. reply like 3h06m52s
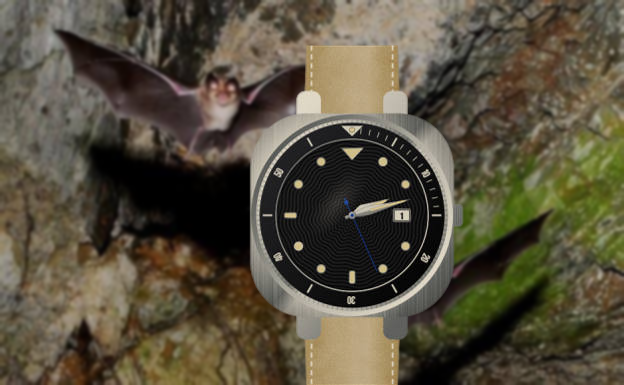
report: 2h12m26s
